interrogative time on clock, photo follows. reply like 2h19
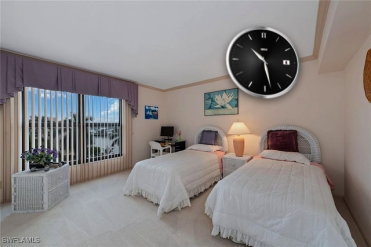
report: 10h28
